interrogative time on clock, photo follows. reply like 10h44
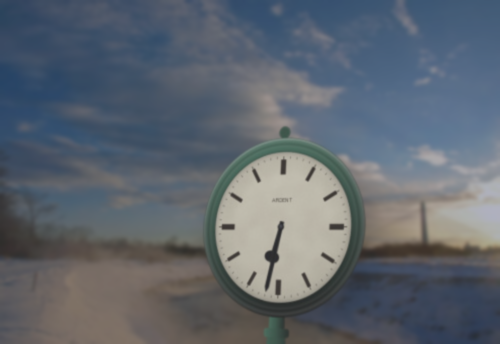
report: 6h32
